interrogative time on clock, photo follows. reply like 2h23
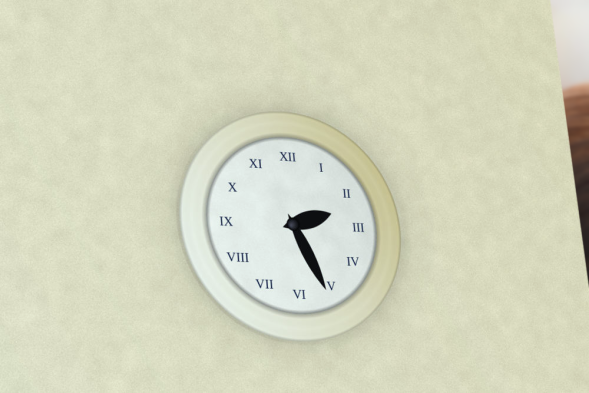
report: 2h26
